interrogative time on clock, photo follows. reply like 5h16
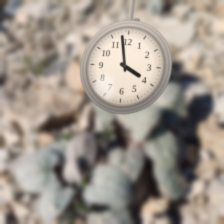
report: 3h58
